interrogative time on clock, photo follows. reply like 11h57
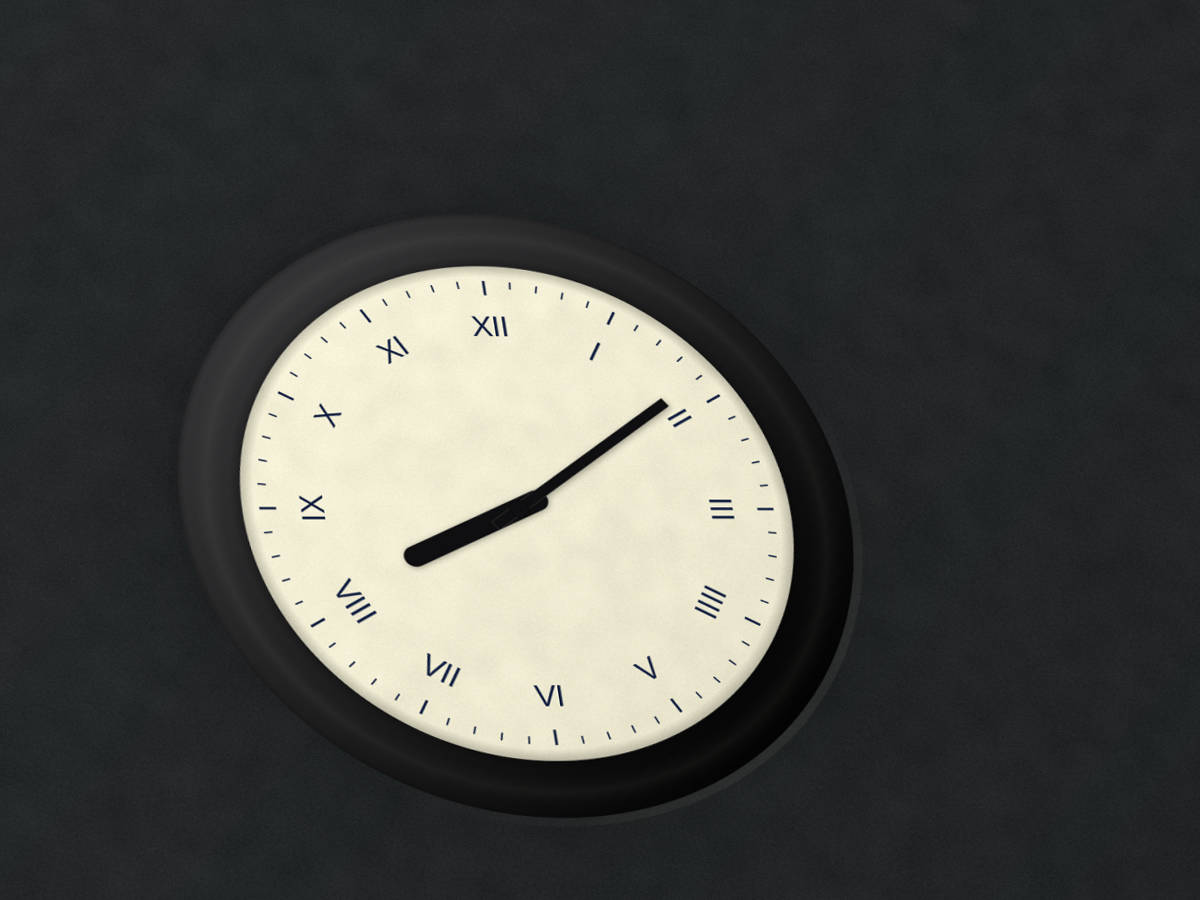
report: 8h09
